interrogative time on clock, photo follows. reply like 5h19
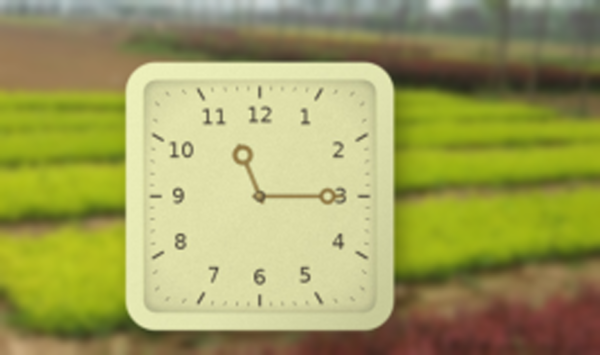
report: 11h15
